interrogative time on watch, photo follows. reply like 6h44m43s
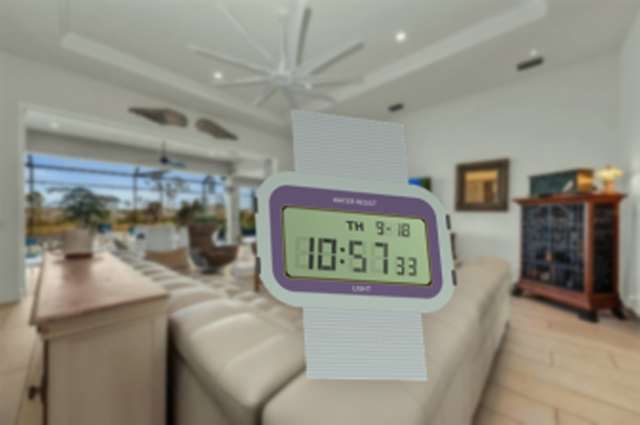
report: 10h57m33s
